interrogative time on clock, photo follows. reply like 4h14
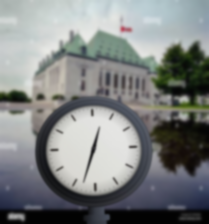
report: 12h33
